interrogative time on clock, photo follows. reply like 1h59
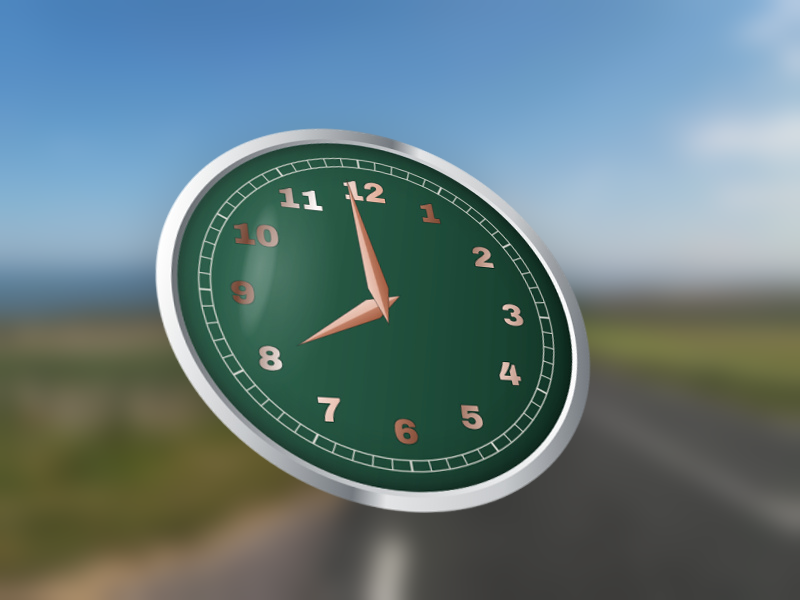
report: 7h59
